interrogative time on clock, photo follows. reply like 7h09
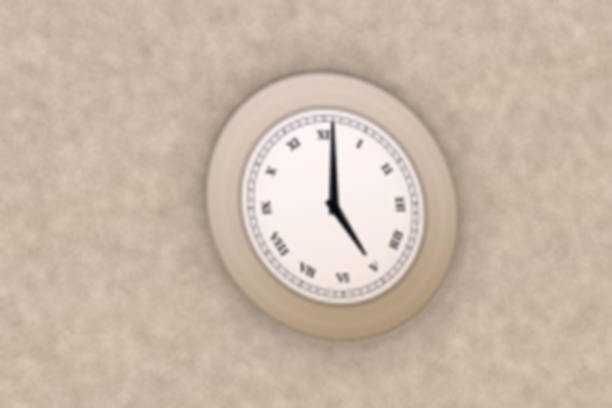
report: 5h01
